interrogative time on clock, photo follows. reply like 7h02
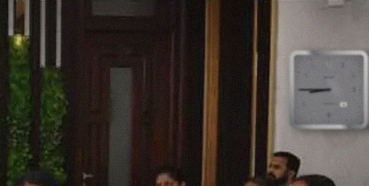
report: 8h45
